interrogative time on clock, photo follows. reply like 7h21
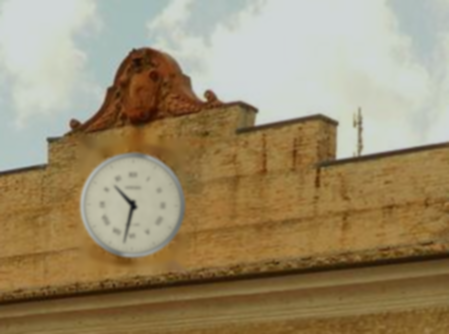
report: 10h32
